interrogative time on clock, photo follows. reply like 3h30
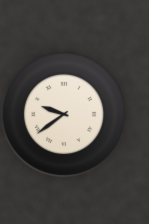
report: 9h39
